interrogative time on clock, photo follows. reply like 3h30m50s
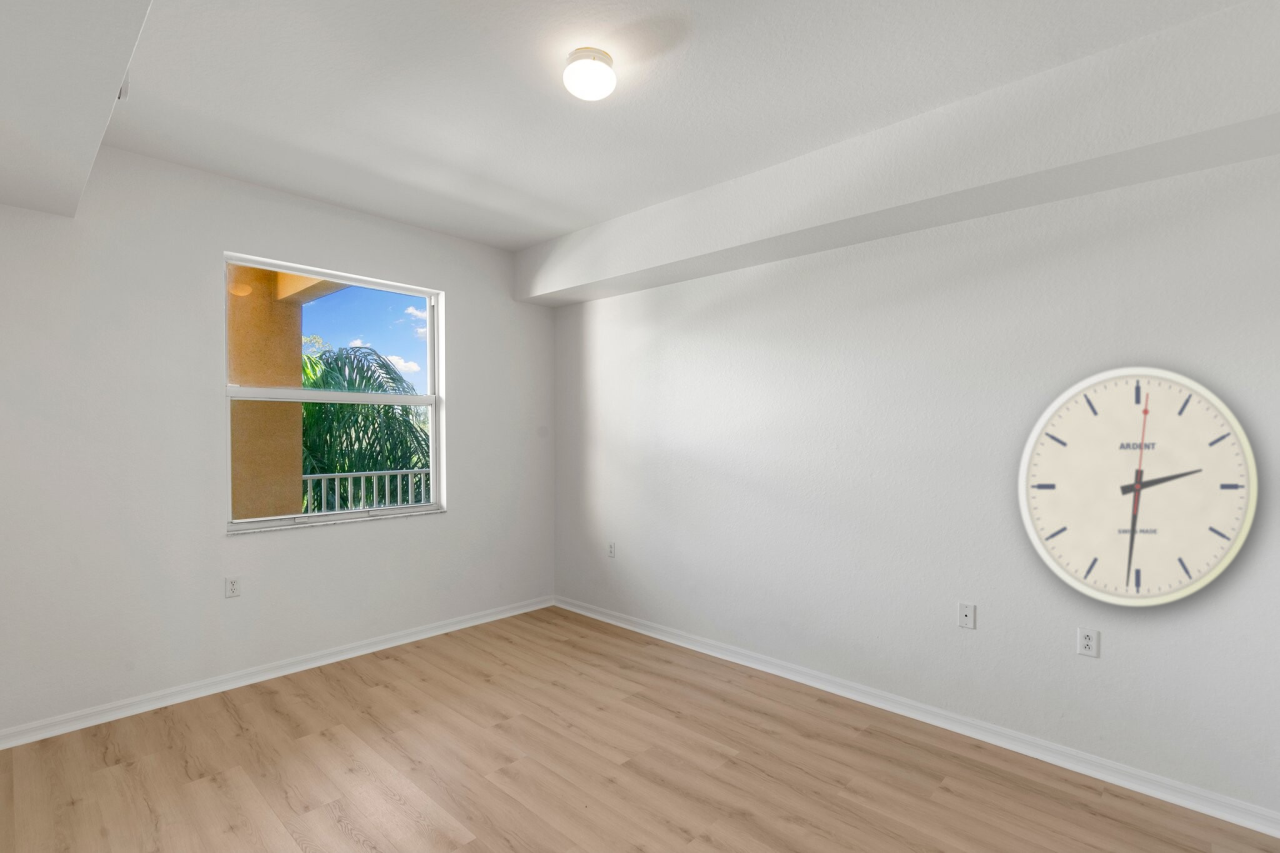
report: 2h31m01s
